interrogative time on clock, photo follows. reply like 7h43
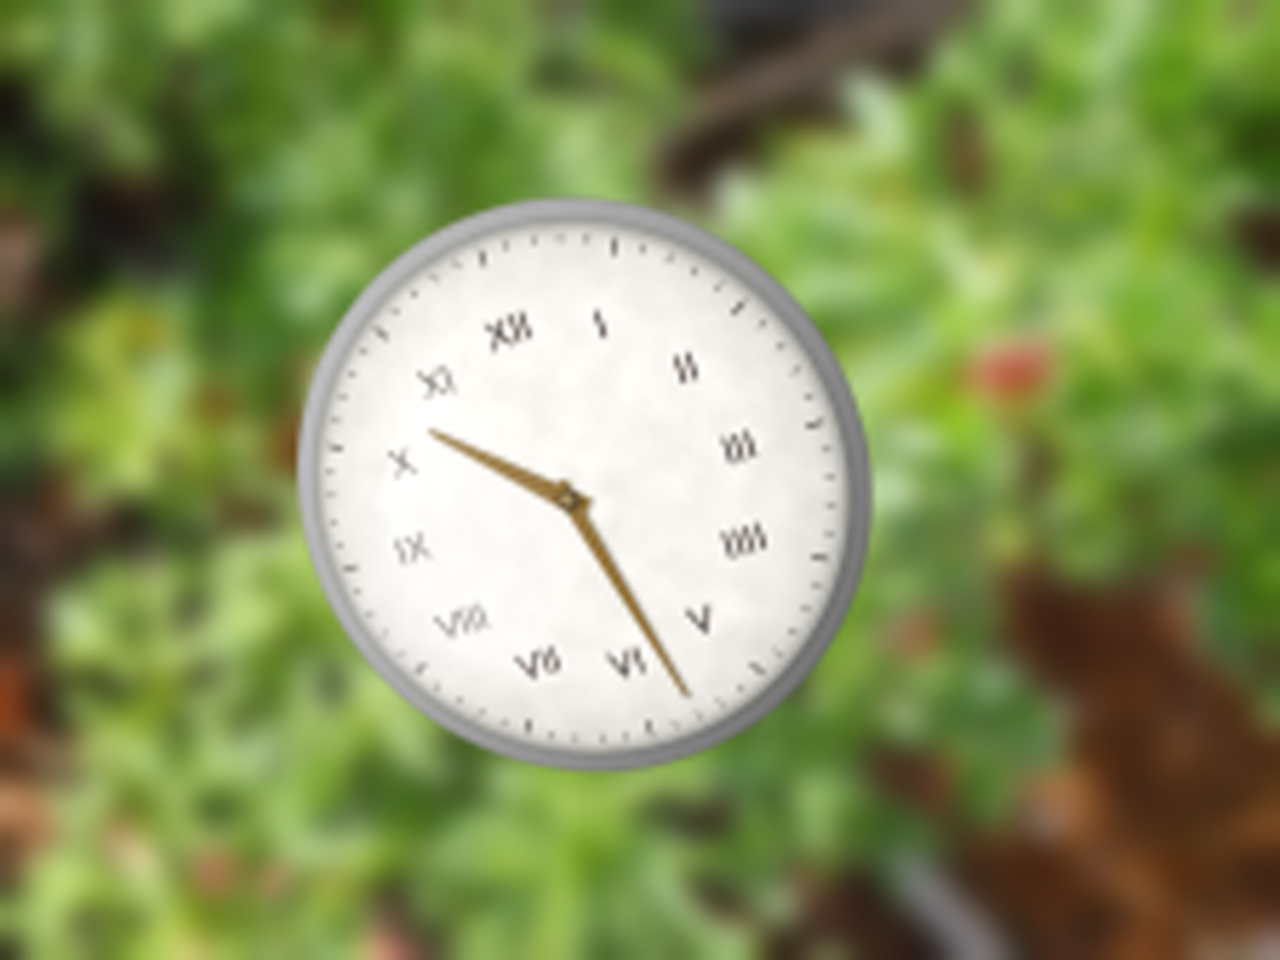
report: 10h28
